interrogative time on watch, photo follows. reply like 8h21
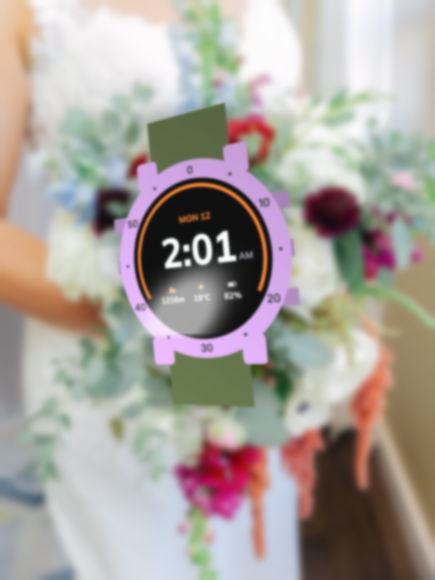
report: 2h01
